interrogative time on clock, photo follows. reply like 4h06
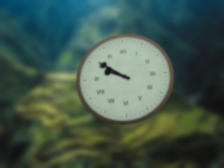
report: 9h51
